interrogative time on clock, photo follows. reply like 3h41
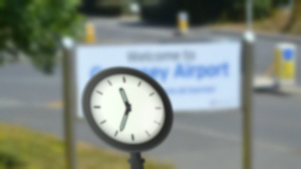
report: 11h34
